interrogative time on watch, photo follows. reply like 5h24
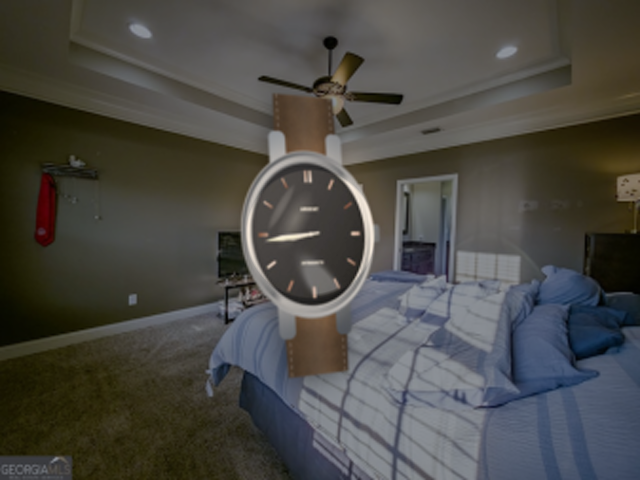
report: 8h44
